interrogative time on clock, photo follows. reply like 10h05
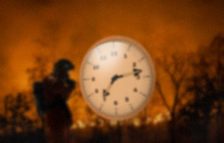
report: 7h13
